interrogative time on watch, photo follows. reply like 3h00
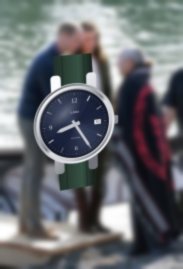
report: 8h25
